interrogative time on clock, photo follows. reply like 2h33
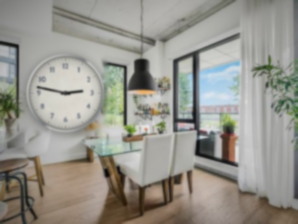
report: 2h47
